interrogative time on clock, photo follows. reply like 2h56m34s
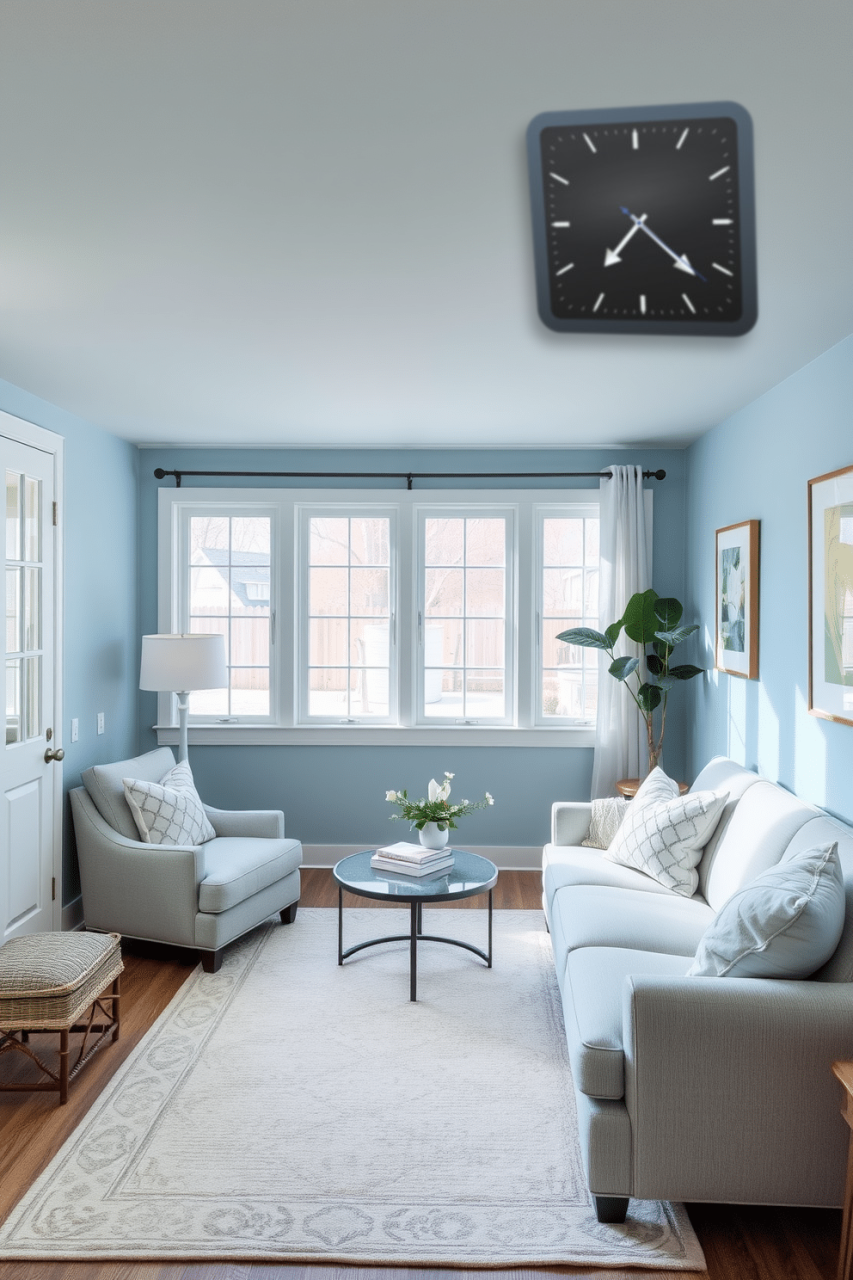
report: 7h22m22s
